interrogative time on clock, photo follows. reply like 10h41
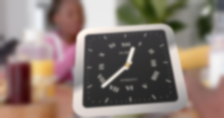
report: 12h38
